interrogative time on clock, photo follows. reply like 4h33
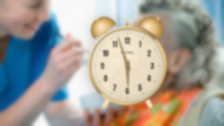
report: 5h57
